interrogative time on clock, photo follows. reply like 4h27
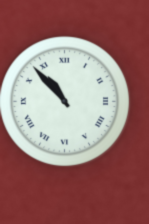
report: 10h53
